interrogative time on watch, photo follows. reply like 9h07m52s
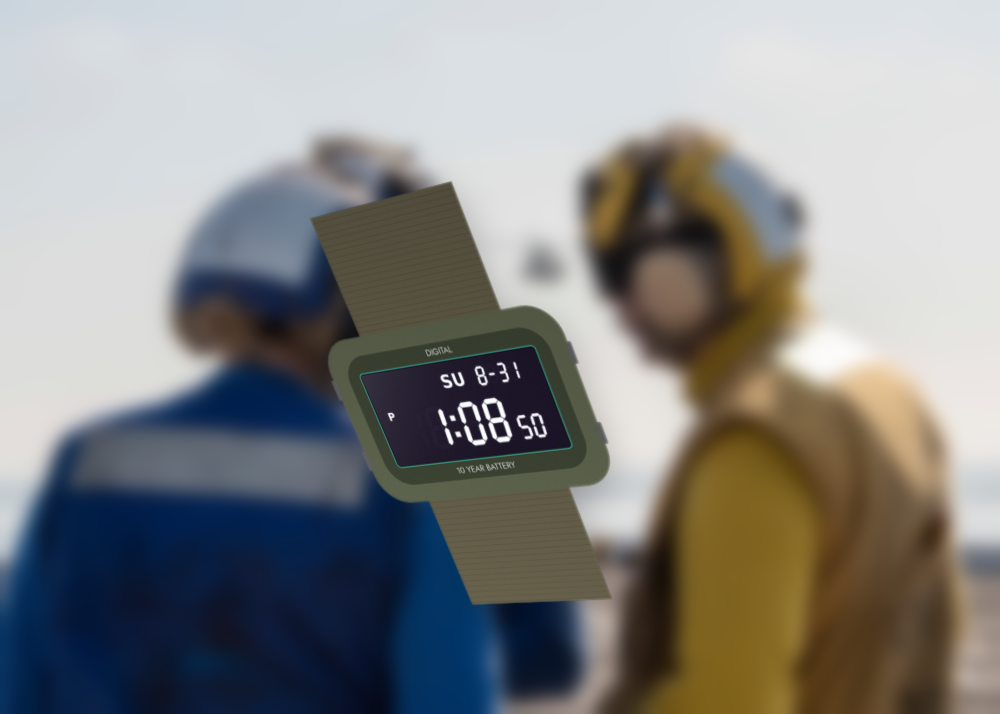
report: 1h08m50s
